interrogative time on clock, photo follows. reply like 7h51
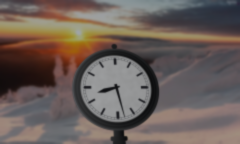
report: 8h28
